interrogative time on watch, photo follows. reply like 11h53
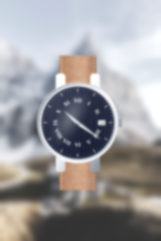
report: 10h21
